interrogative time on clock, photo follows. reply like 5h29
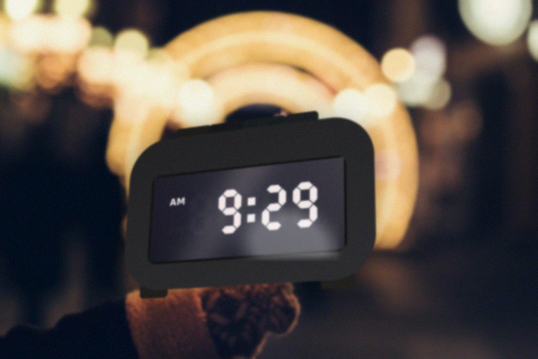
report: 9h29
